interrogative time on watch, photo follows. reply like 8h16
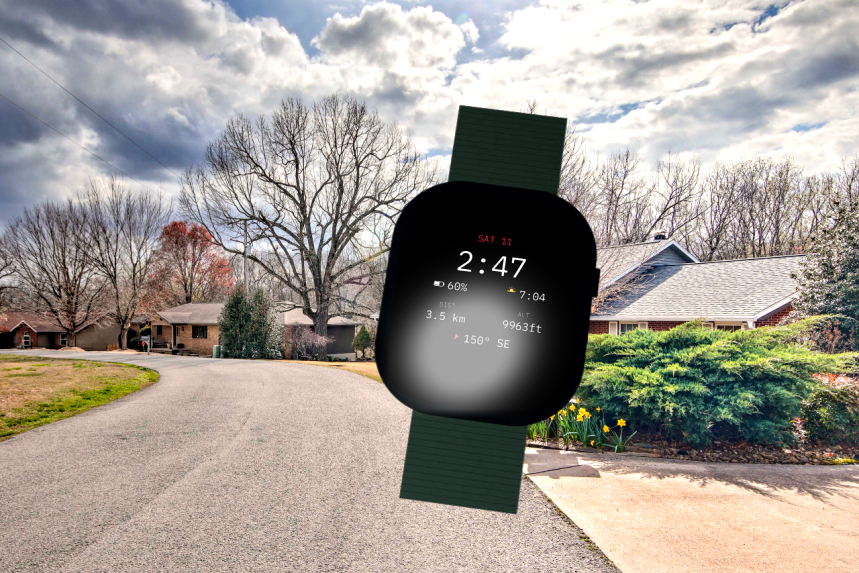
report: 2h47
